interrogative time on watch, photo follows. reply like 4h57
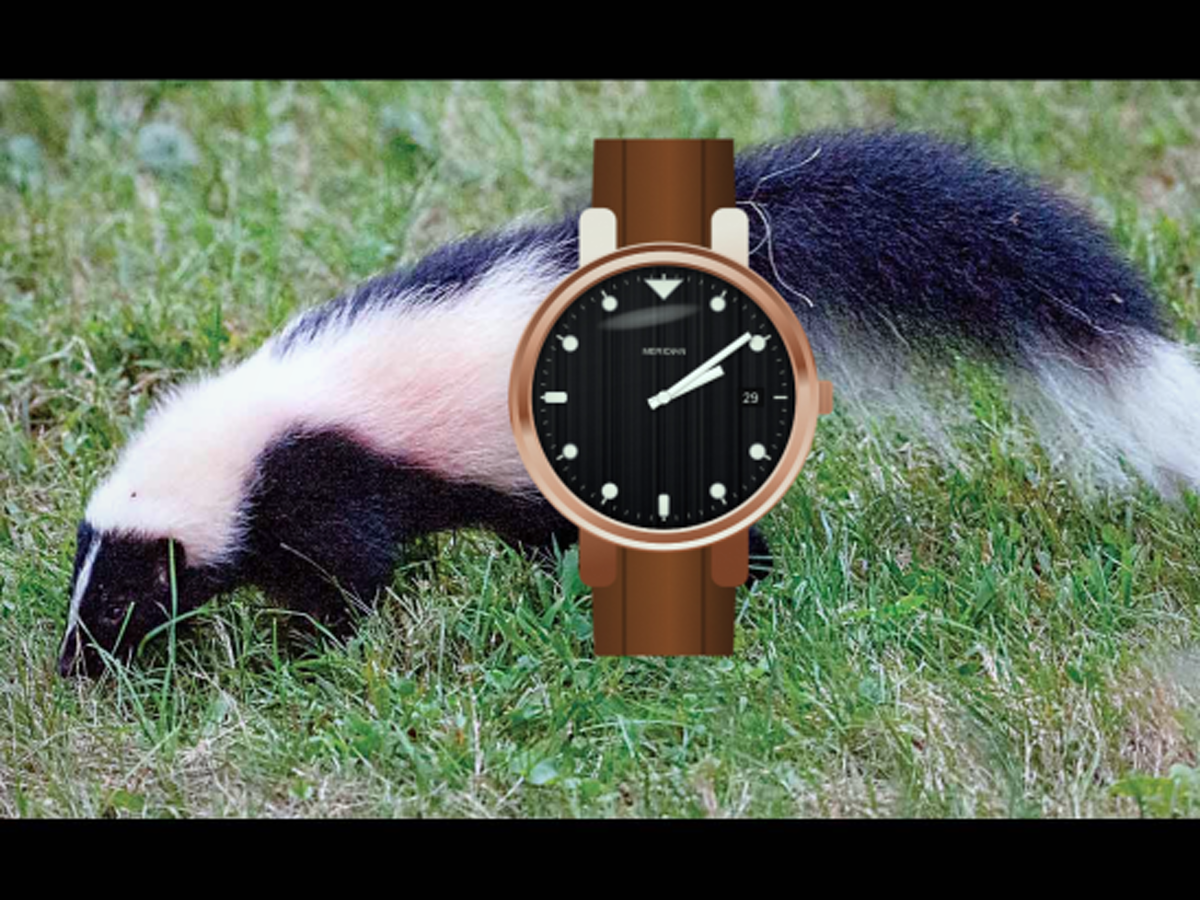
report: 2h09
